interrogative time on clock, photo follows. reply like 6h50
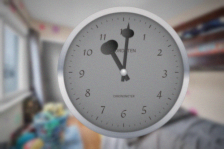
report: 11h01
